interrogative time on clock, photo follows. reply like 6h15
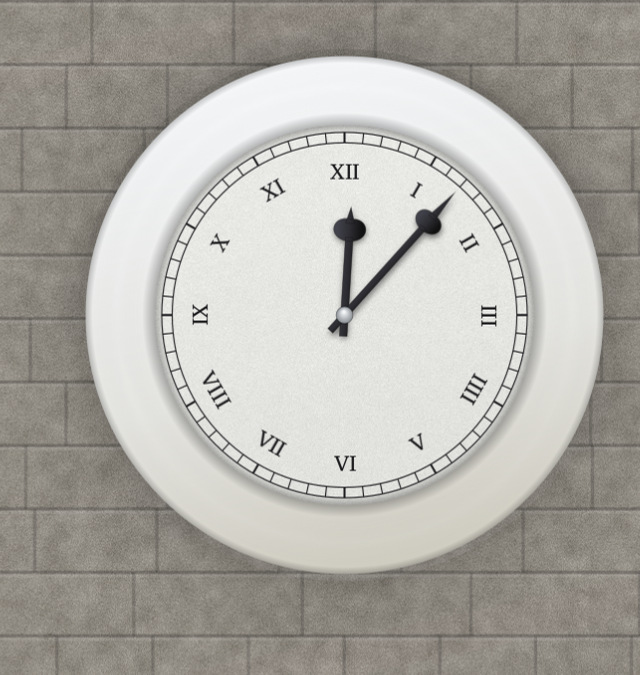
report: 12h07
